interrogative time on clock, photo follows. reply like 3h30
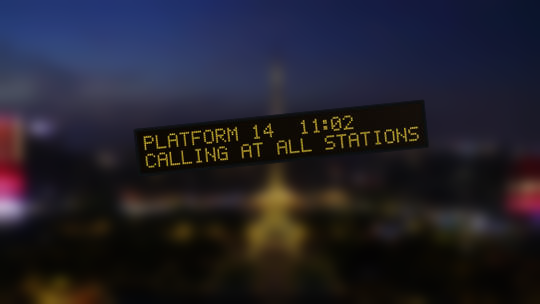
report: 11h02
